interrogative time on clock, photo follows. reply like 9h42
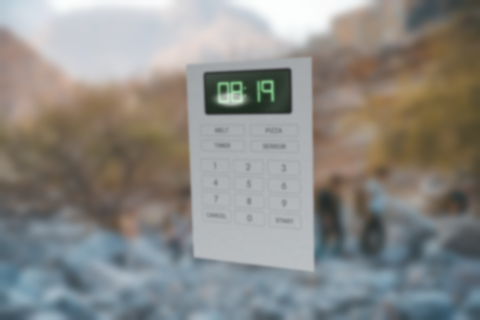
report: 8h19
